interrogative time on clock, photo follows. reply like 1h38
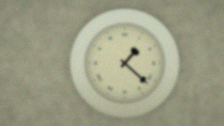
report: 1h22
